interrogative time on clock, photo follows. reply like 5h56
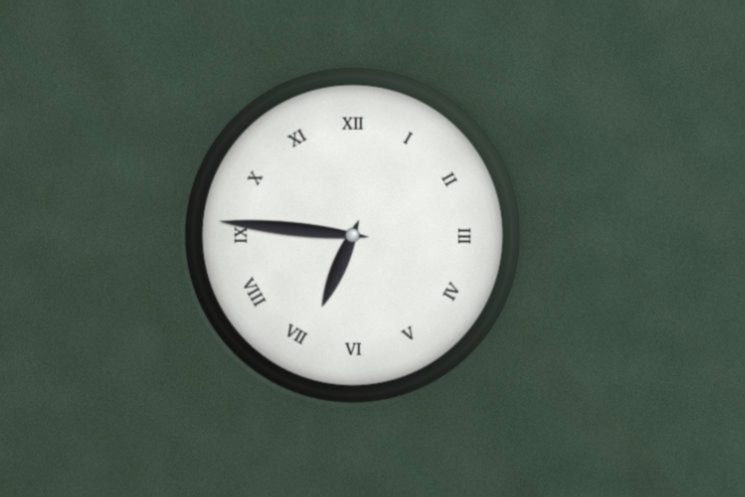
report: 6h46
